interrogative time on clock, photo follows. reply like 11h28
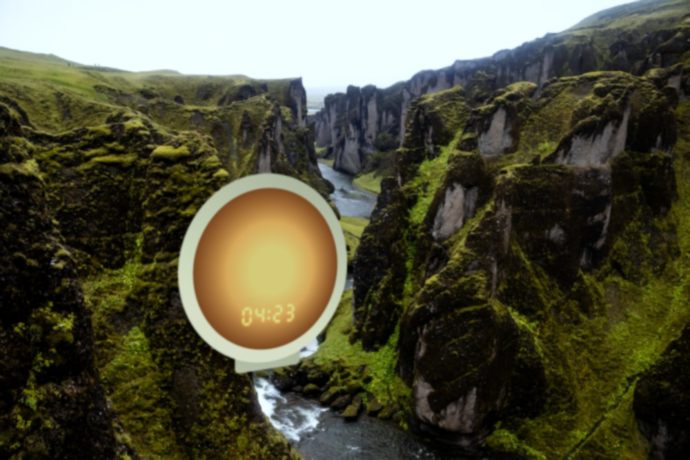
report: 4h23
